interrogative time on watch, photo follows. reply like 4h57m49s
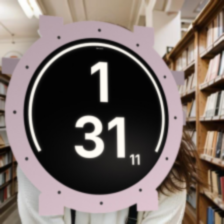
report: 1h31m11s
